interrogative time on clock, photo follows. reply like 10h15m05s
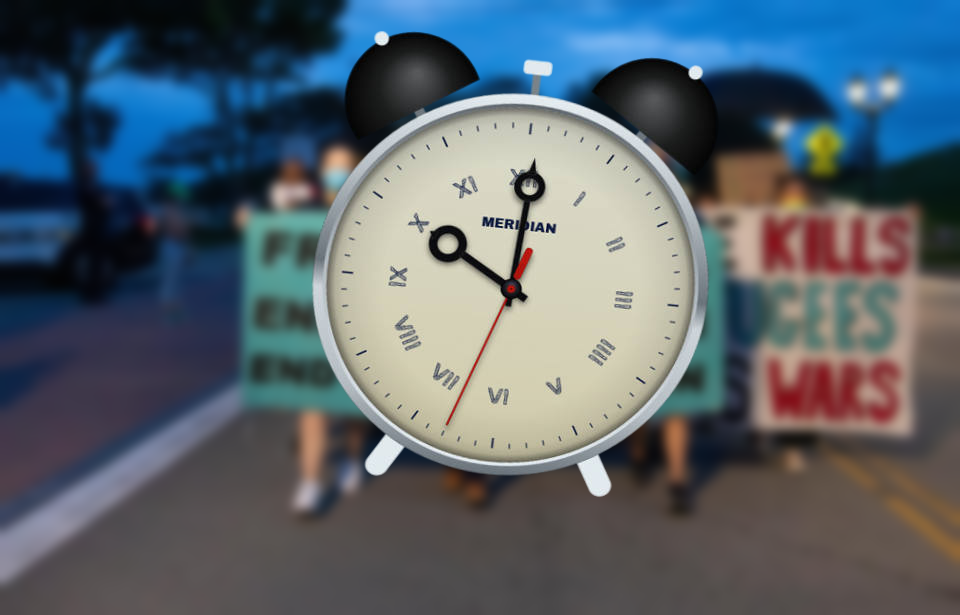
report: 10h00m33s
